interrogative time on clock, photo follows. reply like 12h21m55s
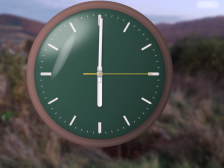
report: 6h00m15s
